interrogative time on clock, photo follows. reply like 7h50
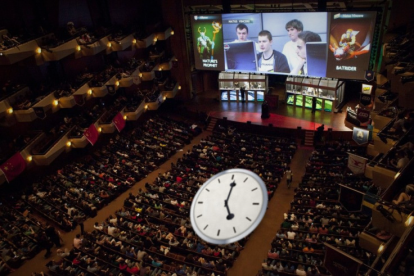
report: 5h01
